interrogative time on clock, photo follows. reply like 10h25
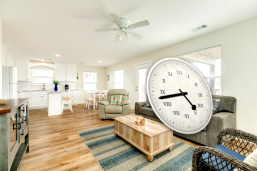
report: 4h43
